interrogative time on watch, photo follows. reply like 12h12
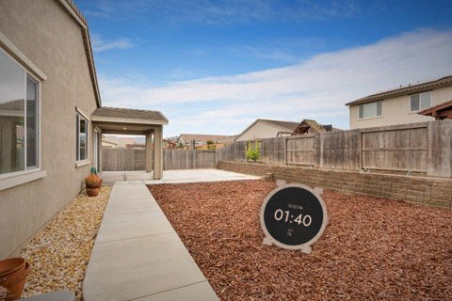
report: 1h40
